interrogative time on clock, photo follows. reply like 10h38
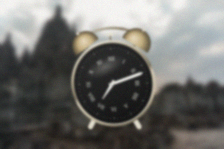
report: 7h12
